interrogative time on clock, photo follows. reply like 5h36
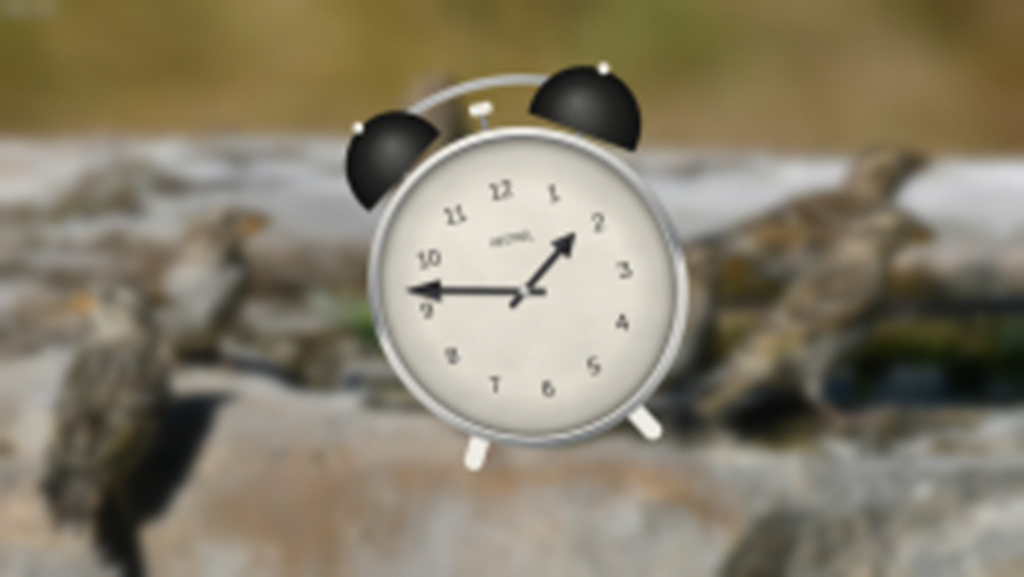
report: 1h47
